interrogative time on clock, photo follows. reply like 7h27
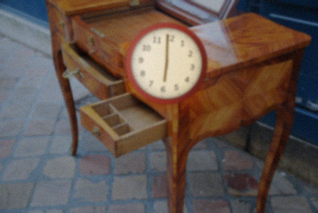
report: 5h59
